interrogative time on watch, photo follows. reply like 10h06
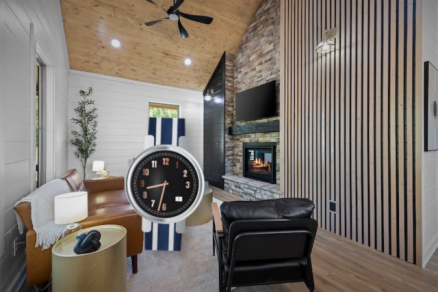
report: 8h32
